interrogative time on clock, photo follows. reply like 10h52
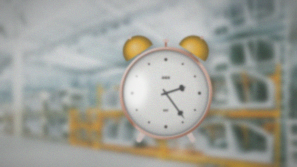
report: 2h24
